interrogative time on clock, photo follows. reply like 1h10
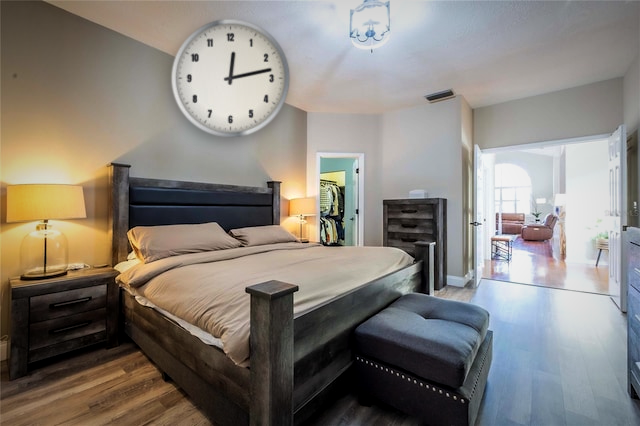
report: 12h13
